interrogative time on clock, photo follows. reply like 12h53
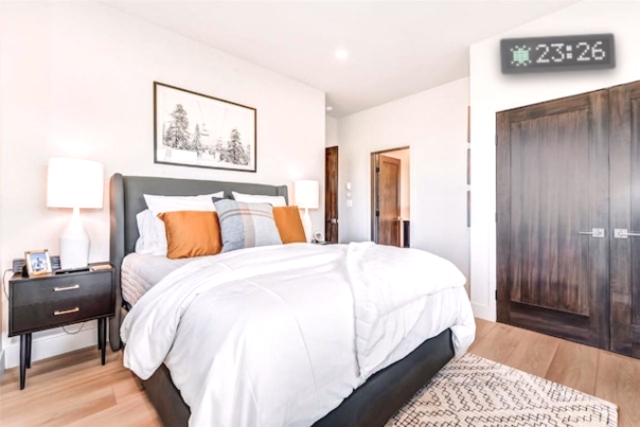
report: 23h26
